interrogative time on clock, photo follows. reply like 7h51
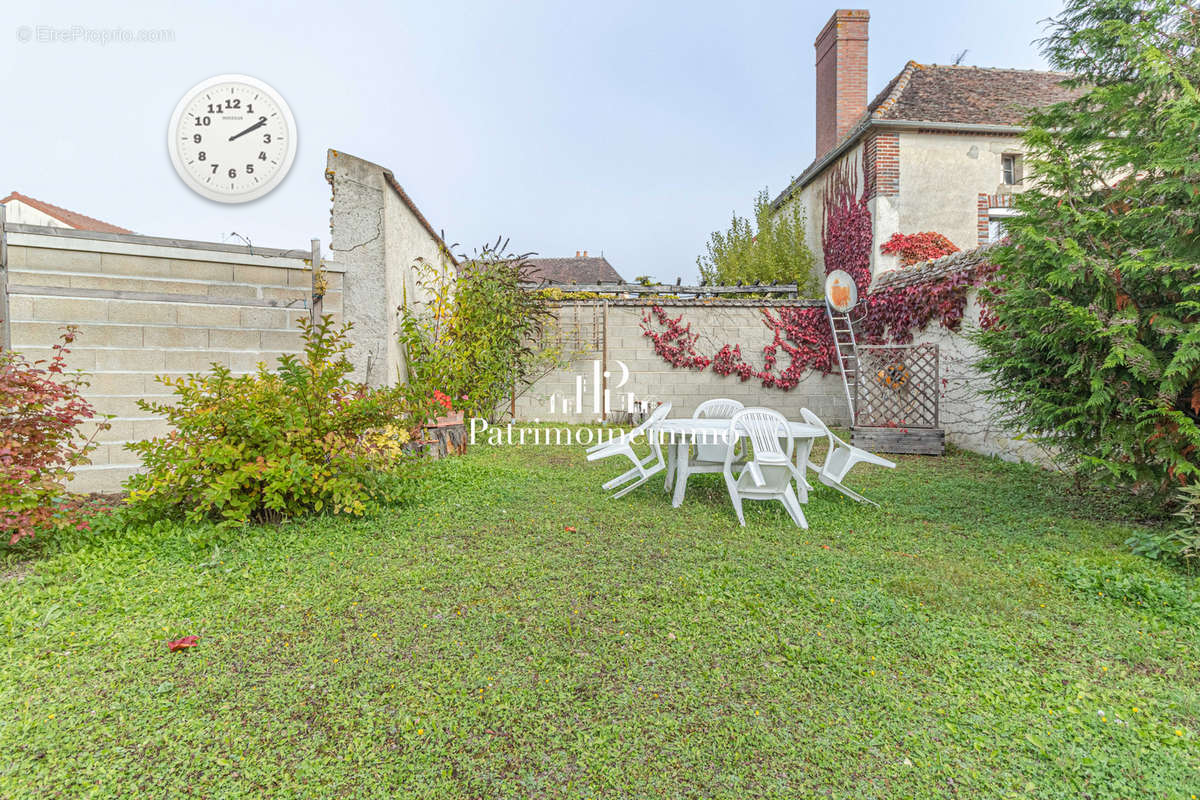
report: 2h10
